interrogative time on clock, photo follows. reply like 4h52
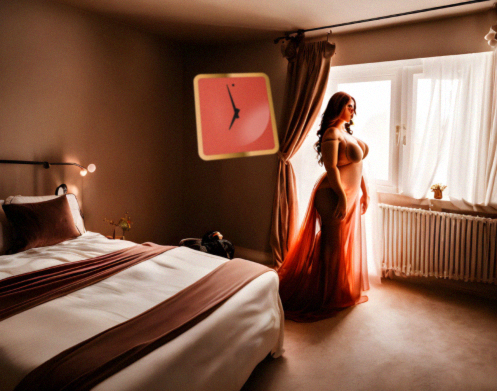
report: 6h58
